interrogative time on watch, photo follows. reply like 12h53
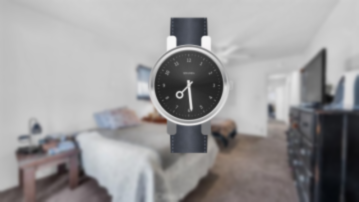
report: 7h29
